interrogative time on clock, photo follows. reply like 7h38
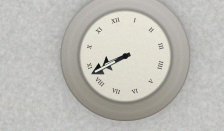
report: 8h43
